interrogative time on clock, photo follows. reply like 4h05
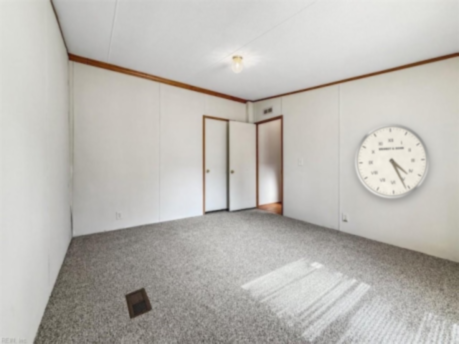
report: 4h26
